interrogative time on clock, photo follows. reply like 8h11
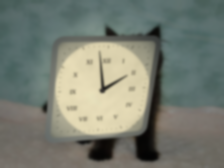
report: 1h58
